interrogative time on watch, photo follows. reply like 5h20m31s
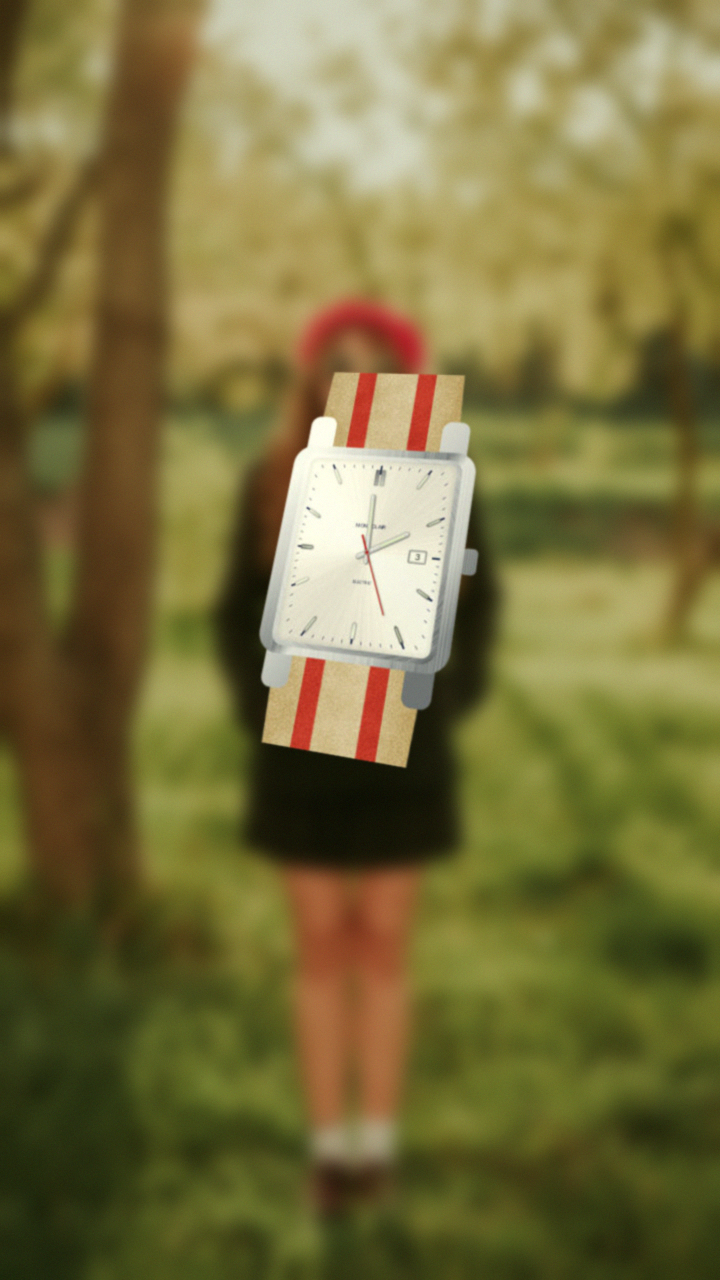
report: 1h59m26s
